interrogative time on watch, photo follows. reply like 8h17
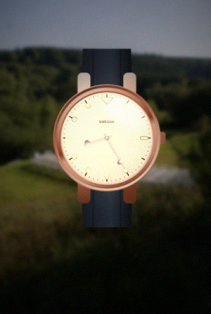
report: 8h25
